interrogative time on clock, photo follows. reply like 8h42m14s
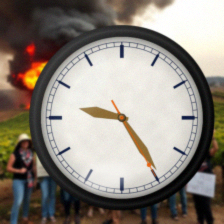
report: 9h24m25s
